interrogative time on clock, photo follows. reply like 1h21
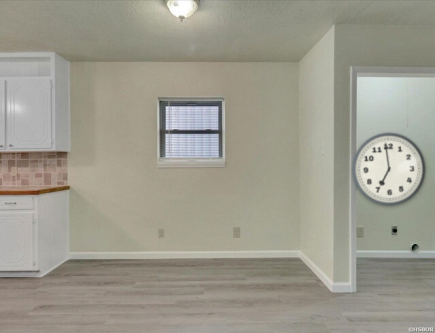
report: 6h59
